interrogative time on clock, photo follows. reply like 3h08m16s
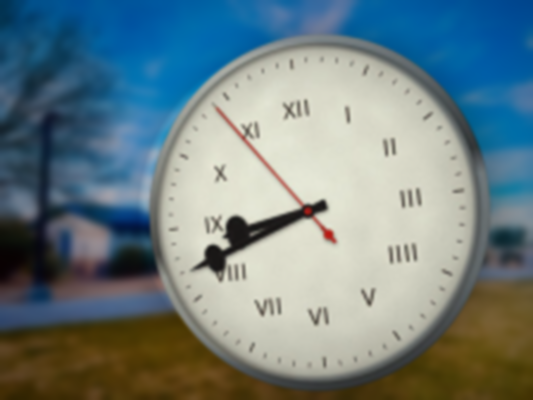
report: 8h41m54s
